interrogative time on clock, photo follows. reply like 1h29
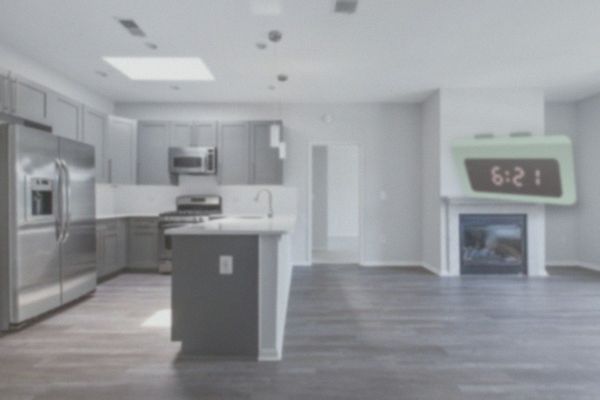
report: 6h21
